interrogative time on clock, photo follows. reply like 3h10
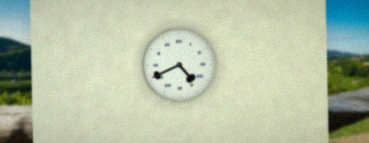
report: 4h41
